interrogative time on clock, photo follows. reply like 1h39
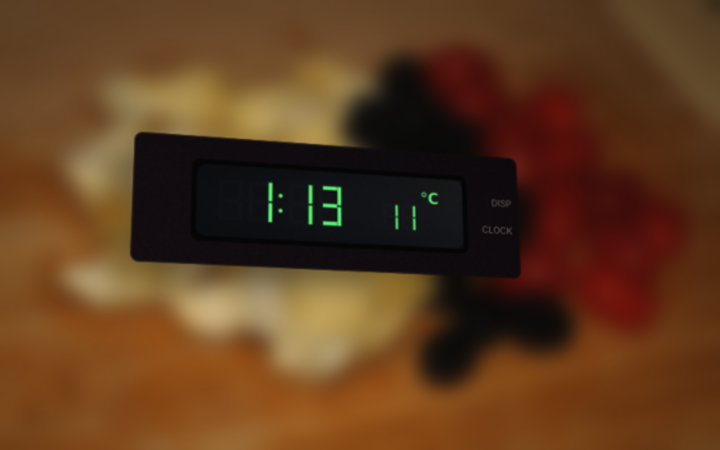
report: 1h13
